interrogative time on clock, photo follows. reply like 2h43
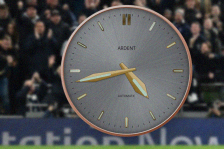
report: 4h43
